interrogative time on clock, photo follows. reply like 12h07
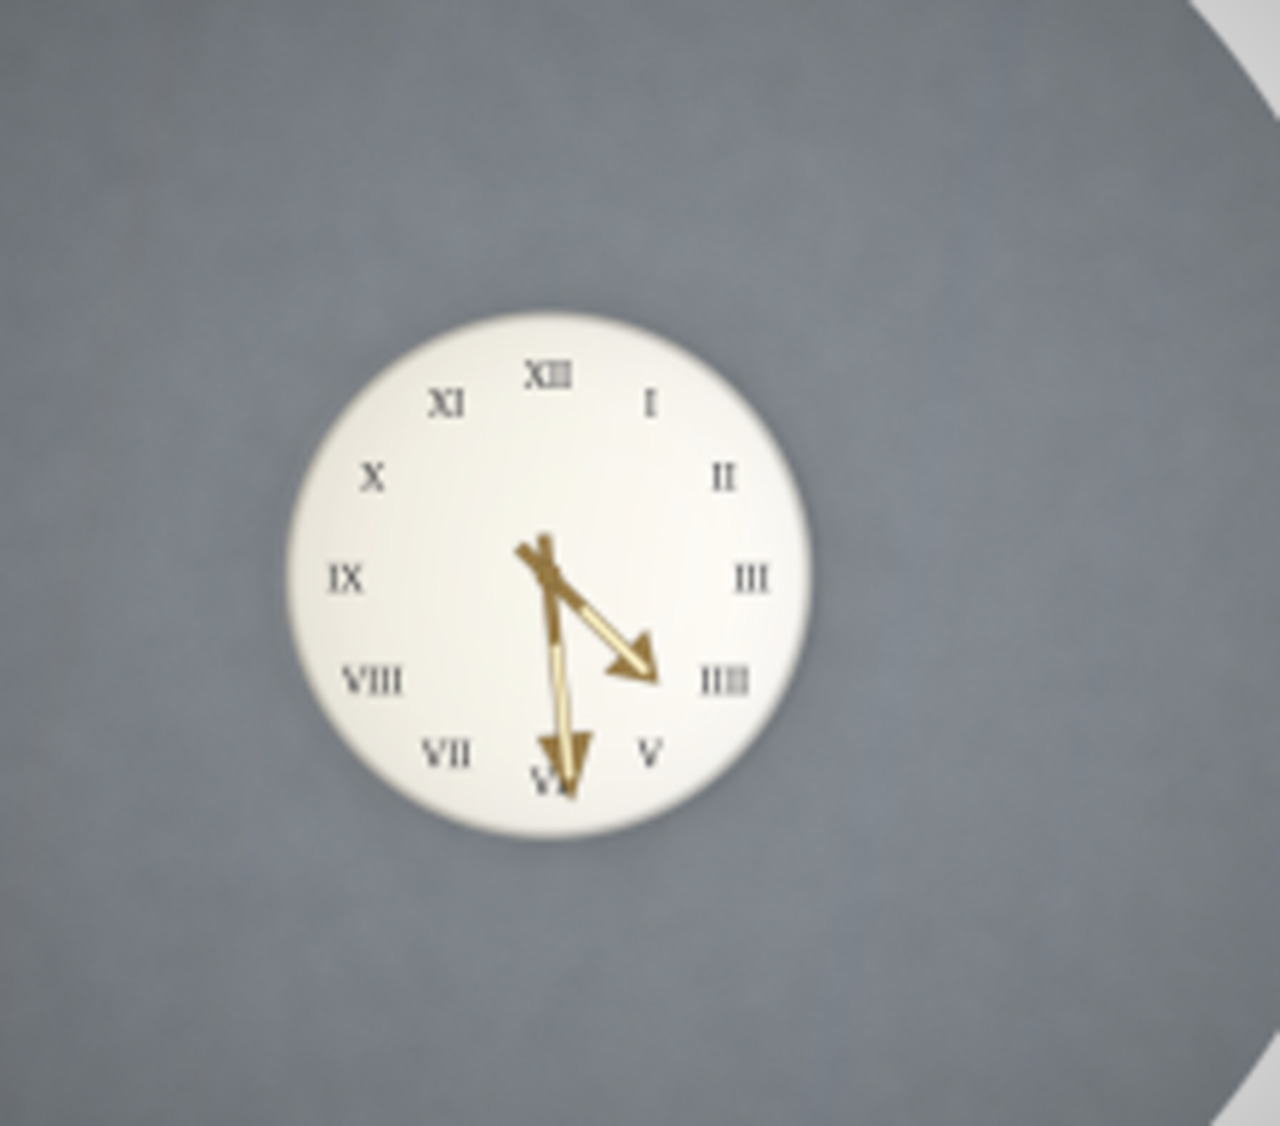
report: 4h29
